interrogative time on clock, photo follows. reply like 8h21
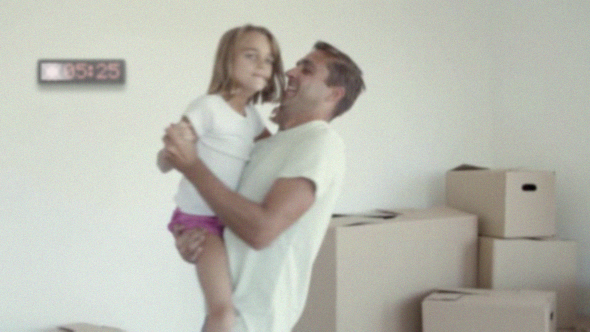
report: 5h25
